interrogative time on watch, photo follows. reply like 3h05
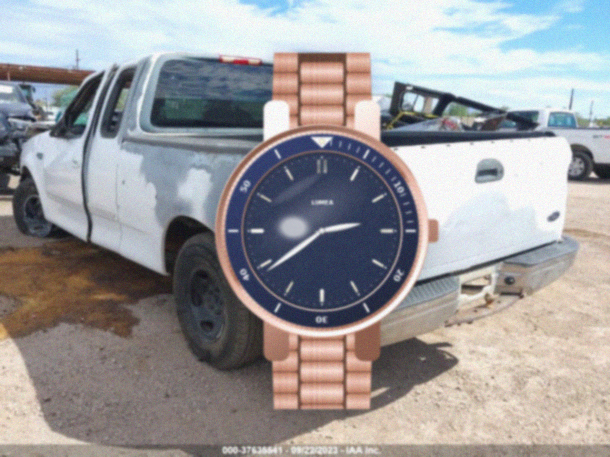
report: 2h39
